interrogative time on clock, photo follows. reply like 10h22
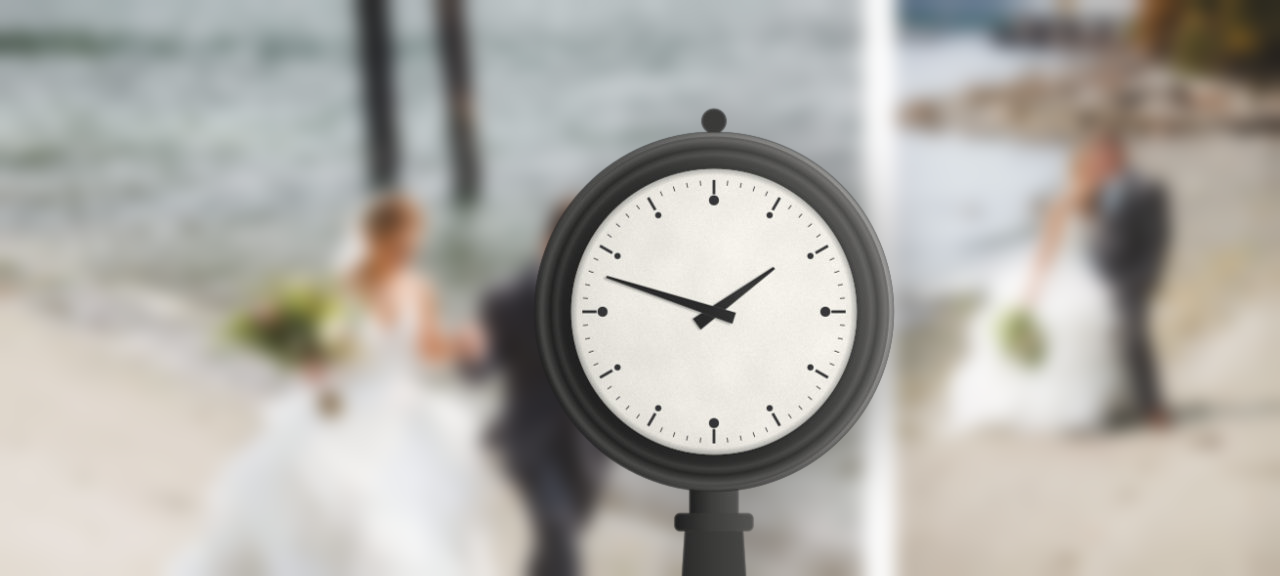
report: 1h48
